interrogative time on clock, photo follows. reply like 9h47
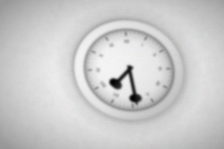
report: 7h29
